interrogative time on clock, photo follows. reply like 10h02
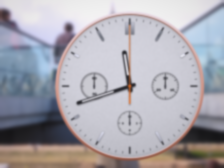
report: 11h42
